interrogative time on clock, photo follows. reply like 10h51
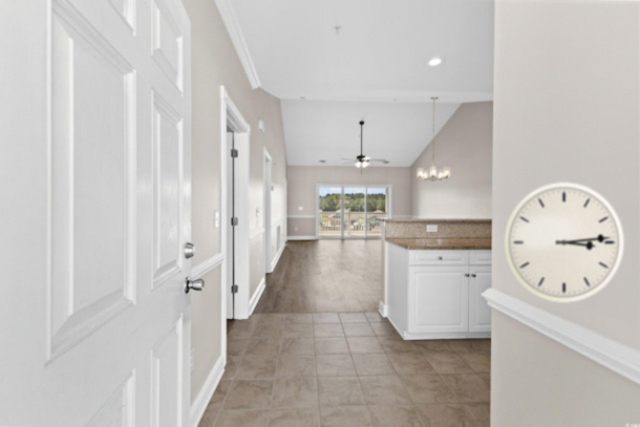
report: 3h14
